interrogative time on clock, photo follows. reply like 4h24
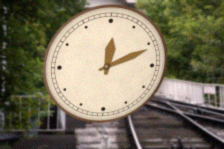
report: 12h11
